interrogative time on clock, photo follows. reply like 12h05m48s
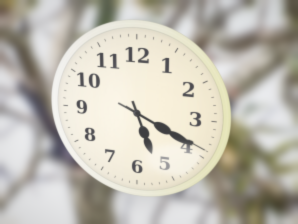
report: 5h19m19s
